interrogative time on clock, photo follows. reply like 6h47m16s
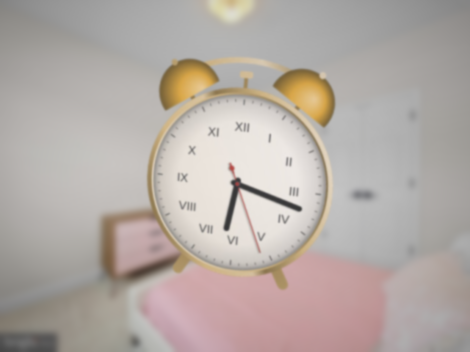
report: 6h17m26s
